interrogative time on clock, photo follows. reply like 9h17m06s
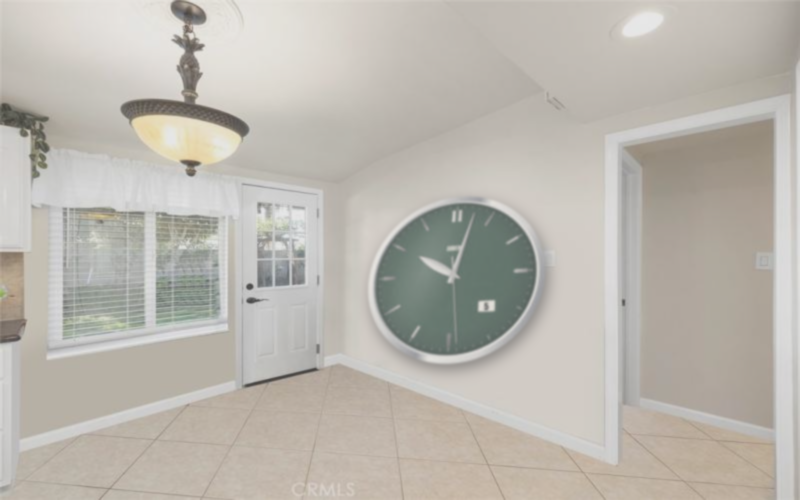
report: 10h02m29s
